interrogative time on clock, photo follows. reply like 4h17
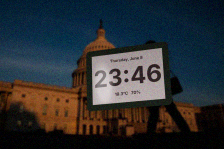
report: 23h46
